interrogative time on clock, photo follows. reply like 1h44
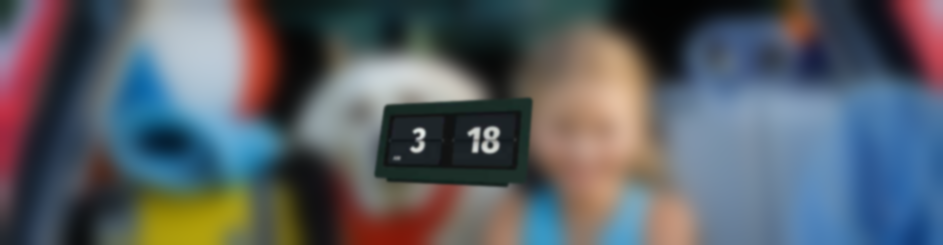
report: 3h18
